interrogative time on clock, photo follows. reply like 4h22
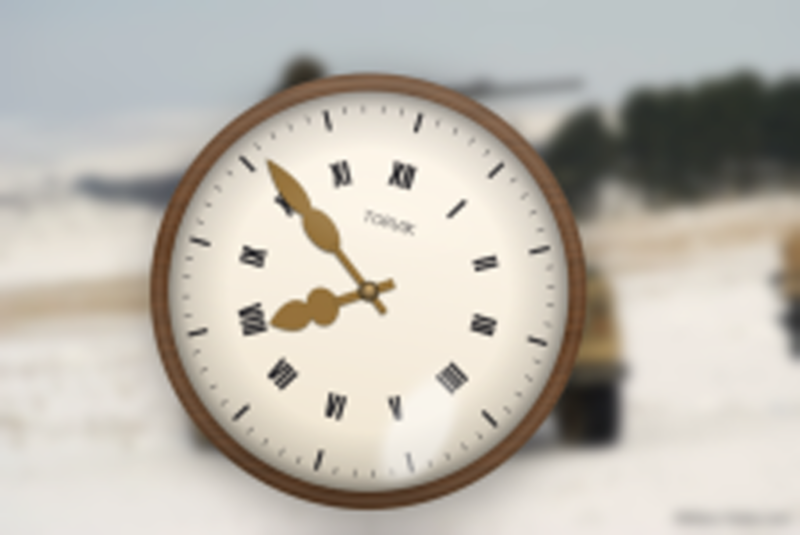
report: 7h51
